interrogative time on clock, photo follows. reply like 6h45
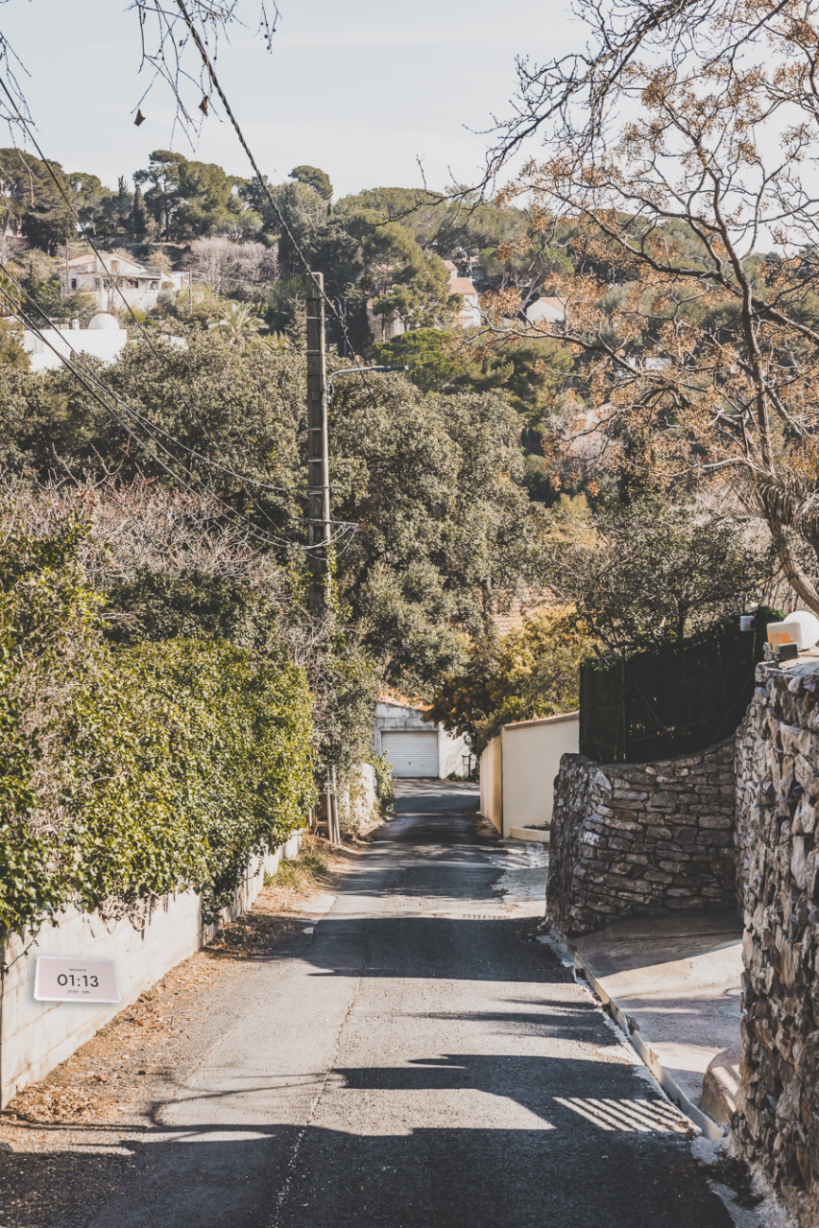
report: 1h13
